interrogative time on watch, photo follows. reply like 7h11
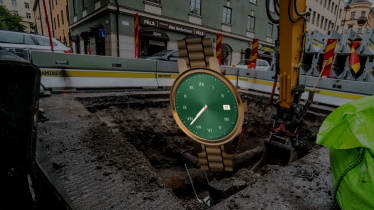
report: 7h38
